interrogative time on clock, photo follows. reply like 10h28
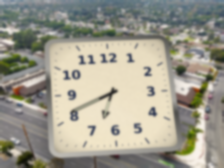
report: 6h41
